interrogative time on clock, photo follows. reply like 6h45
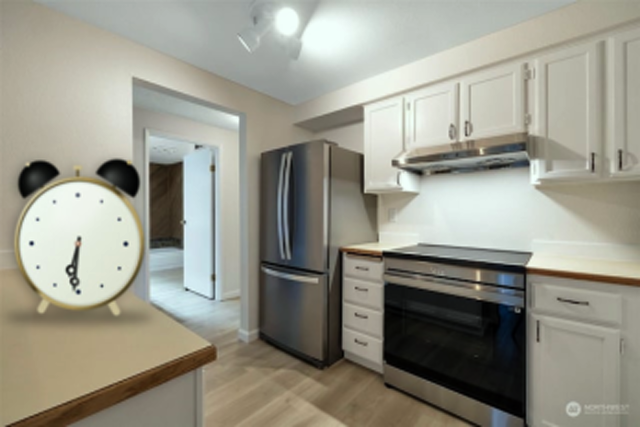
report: 6h31
